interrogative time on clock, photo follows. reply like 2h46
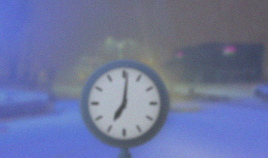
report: 7h01
